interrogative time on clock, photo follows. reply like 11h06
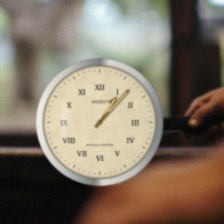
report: 1h07
